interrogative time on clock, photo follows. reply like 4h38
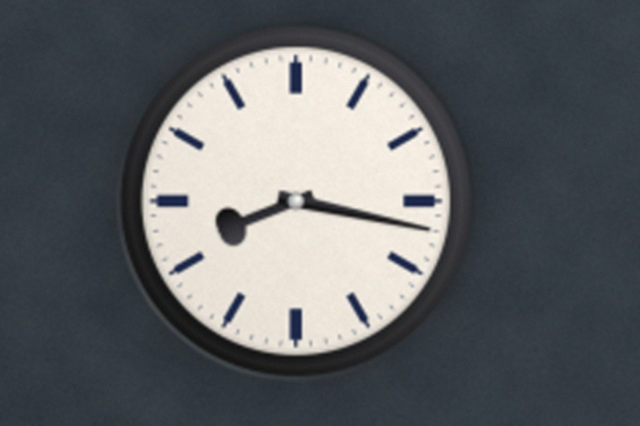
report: 8h17
